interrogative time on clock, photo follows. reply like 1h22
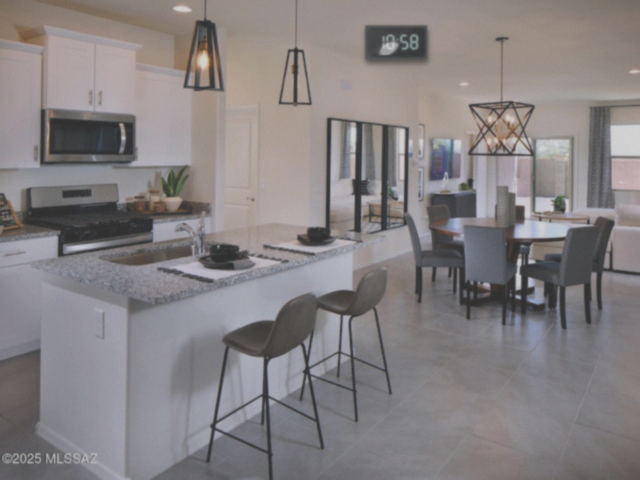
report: 10h58
